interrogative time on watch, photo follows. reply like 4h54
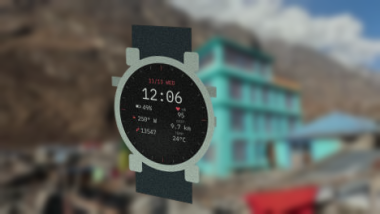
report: 12h06
